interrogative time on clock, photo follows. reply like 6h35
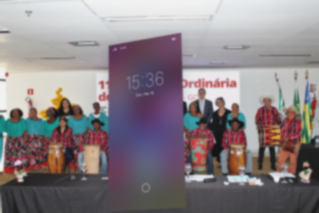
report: 15h36
